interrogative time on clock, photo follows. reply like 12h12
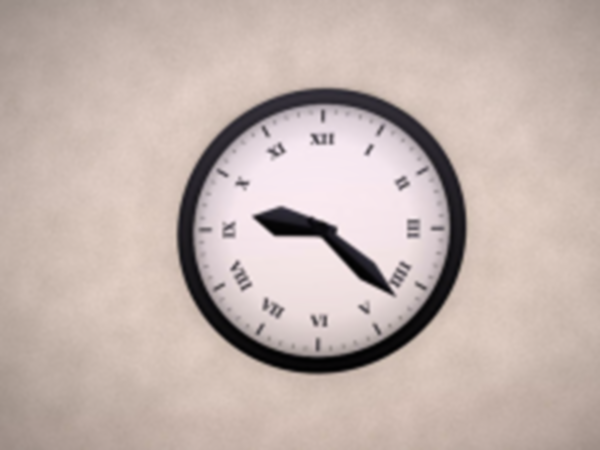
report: 9h22
